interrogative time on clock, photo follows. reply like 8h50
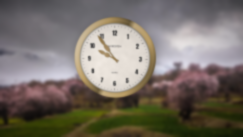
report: 9h54
